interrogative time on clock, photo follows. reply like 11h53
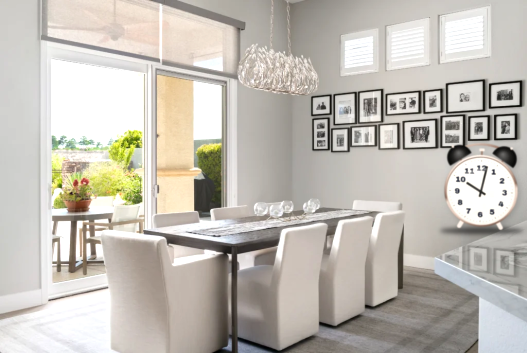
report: 10h02
